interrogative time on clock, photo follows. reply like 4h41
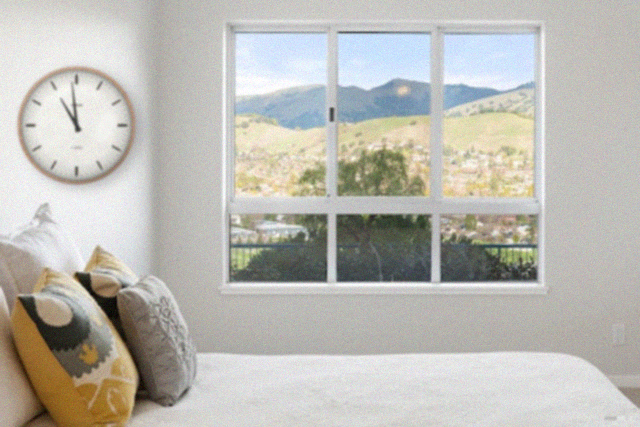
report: 10h59
